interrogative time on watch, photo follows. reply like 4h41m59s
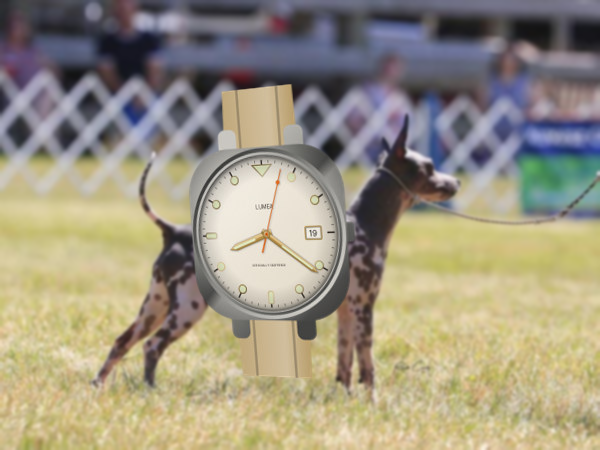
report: 8h21m03s
